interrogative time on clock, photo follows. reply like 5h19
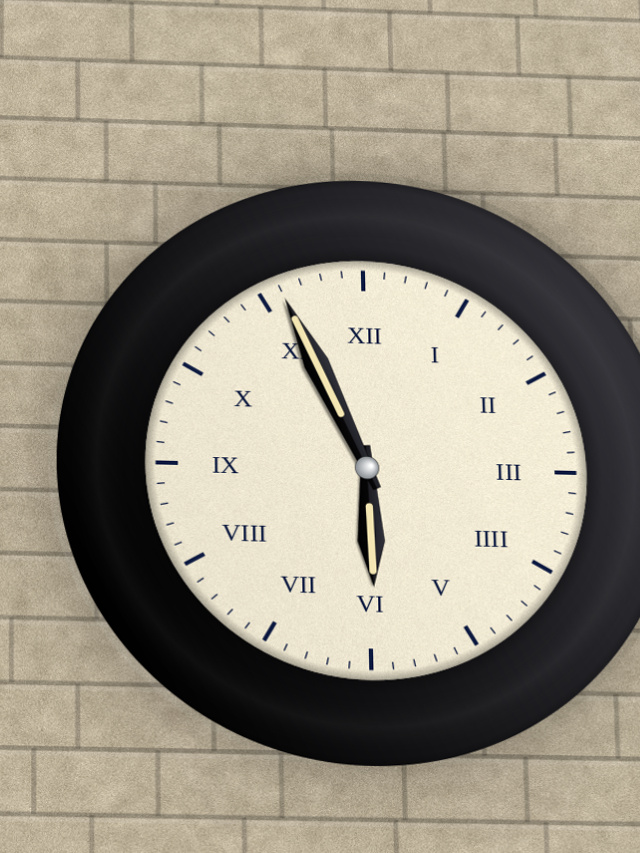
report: 5h56
